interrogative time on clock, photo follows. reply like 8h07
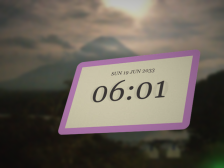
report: 6h01
